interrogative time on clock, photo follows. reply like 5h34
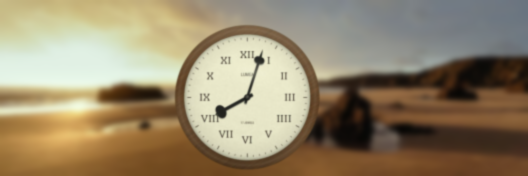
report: 8h03
